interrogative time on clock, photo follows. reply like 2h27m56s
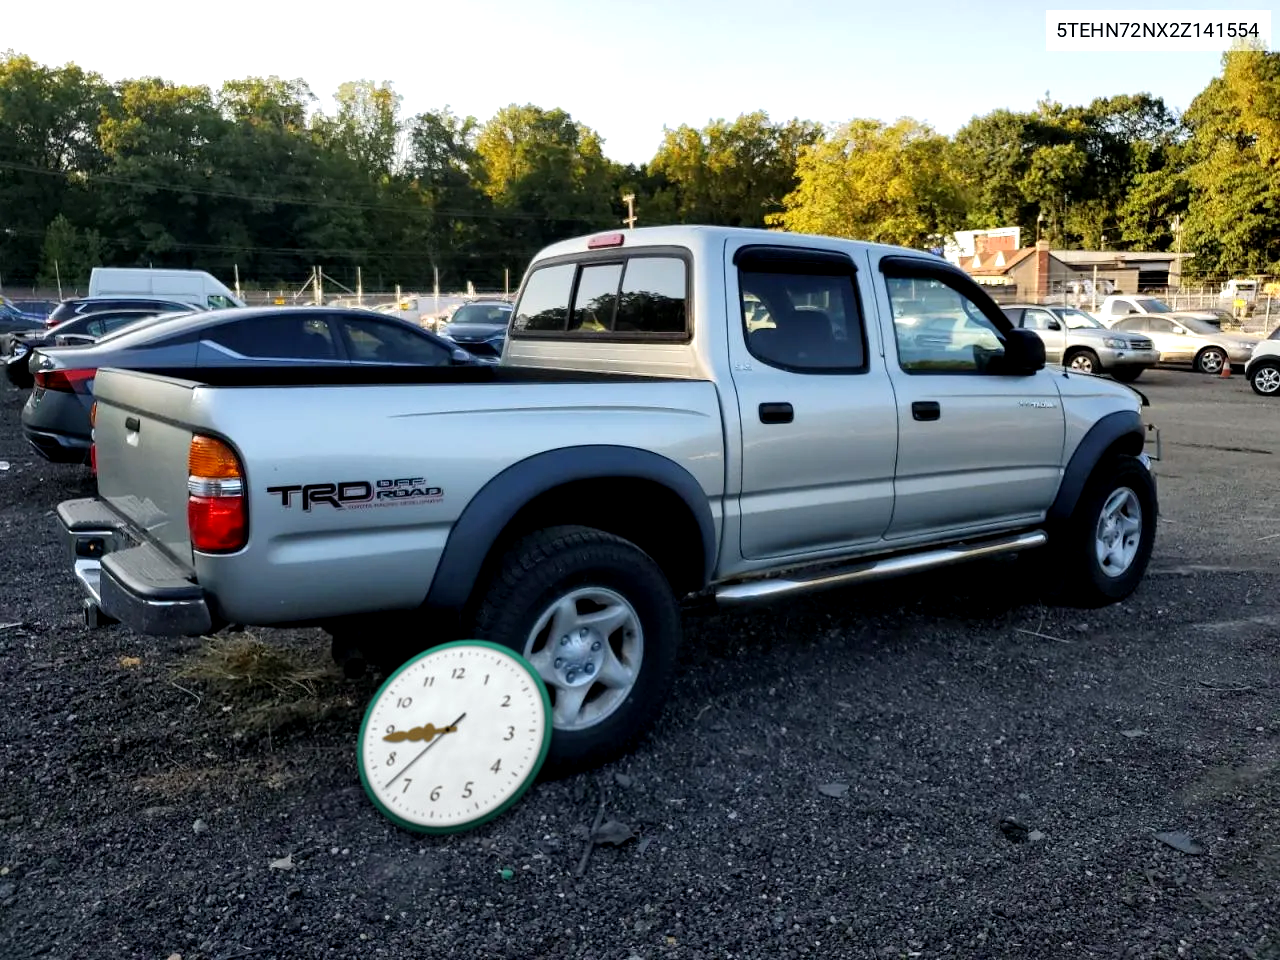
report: 8h43m37s
